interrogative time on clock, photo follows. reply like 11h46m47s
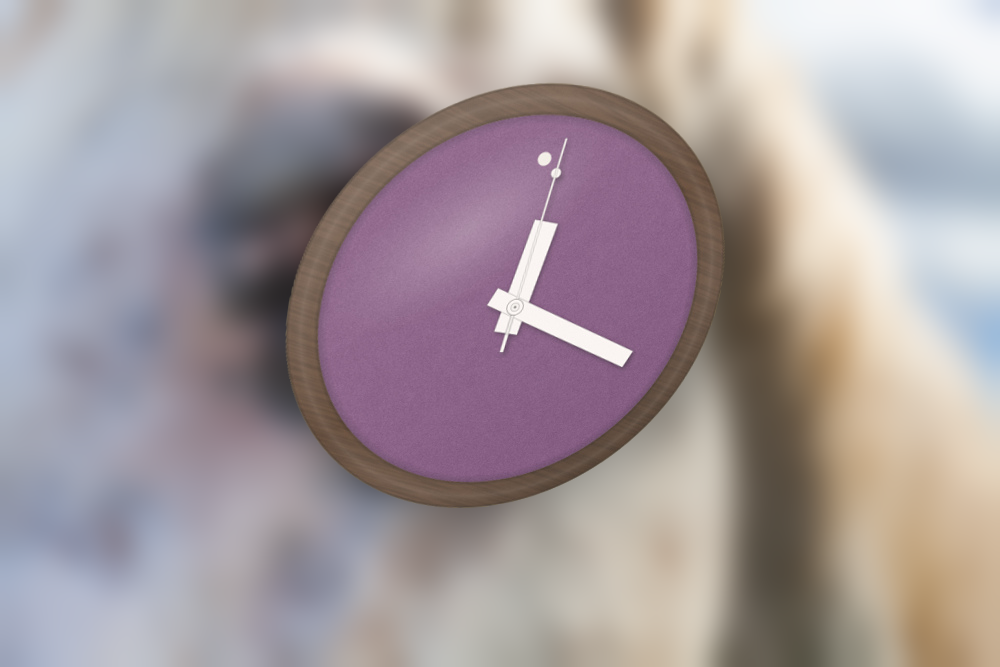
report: 12h19m01s
